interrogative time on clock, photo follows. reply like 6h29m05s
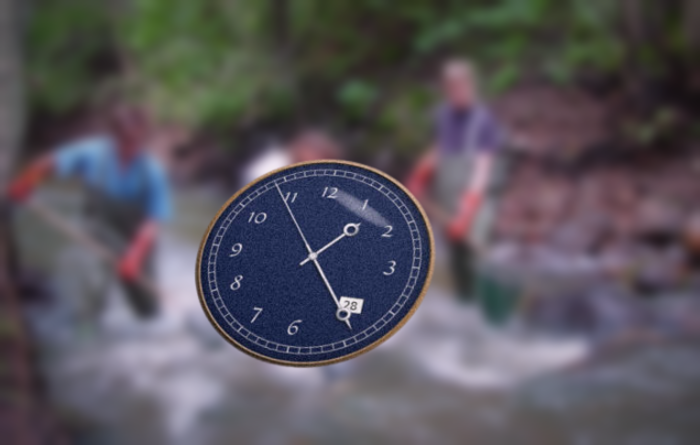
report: 1h23m54s
